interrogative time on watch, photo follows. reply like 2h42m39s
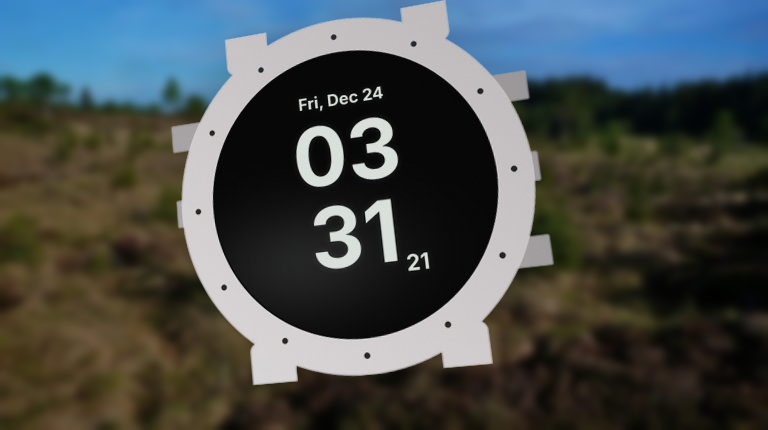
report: 3h31m21s
